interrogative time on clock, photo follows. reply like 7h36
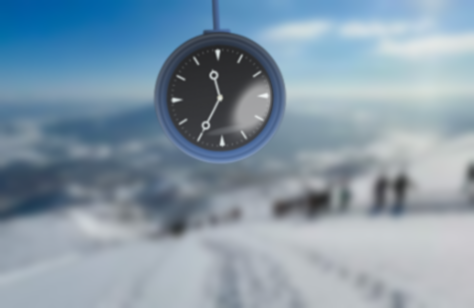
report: 11h35
